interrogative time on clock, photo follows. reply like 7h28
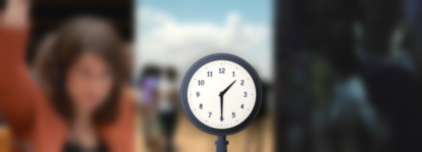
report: 1h30
